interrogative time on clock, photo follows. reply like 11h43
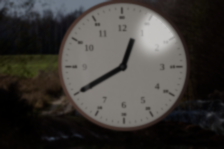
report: 12h40
